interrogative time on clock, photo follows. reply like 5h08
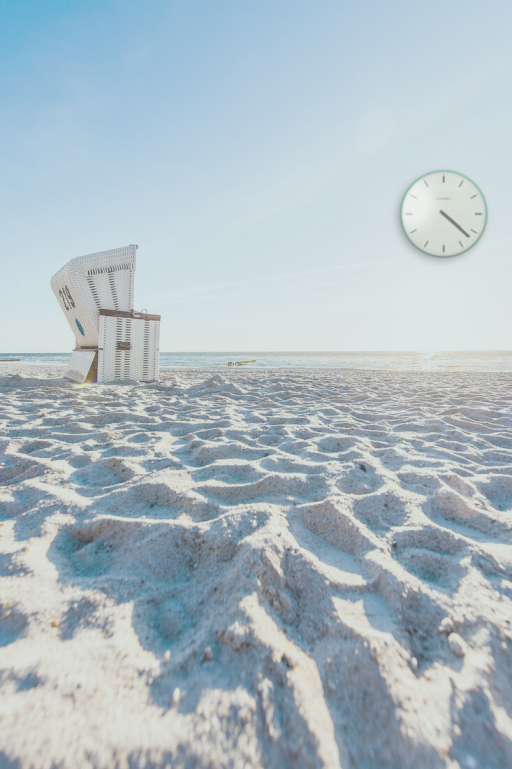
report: 4h22
